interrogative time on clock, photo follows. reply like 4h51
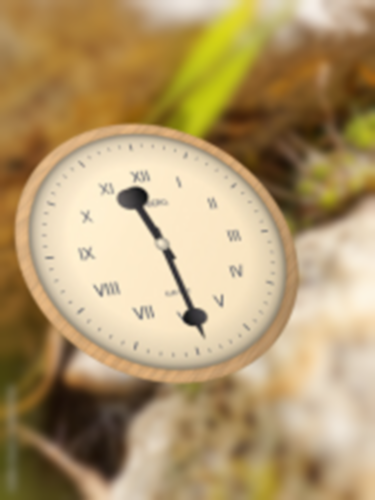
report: 11h29
